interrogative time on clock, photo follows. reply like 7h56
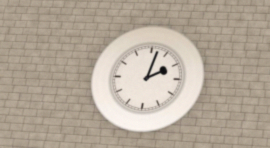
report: 2h02
